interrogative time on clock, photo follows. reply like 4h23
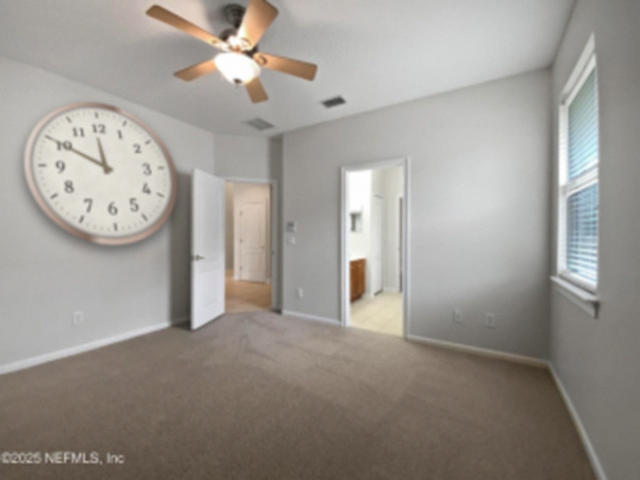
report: 11h50
